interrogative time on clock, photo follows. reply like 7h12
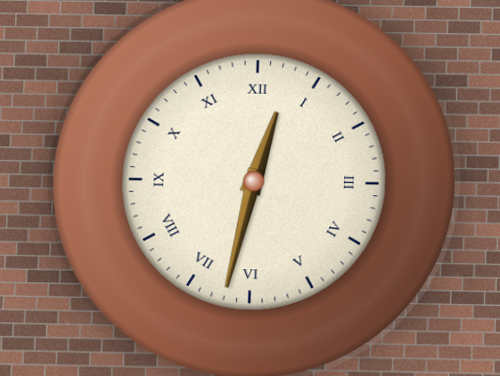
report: 12h32
